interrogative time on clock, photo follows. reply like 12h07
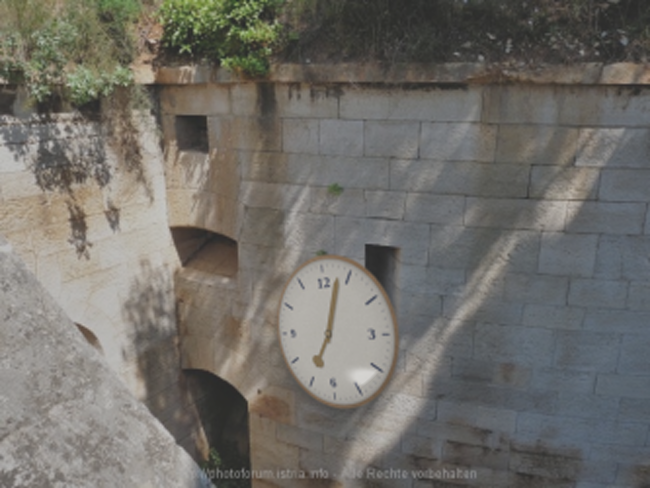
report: 7h03
